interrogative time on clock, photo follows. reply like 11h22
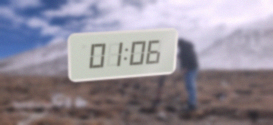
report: 1h06
